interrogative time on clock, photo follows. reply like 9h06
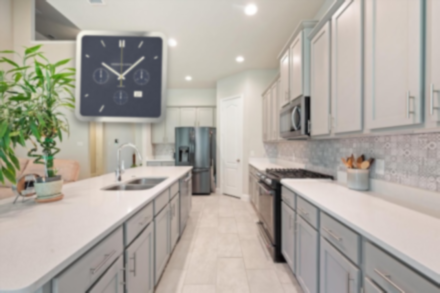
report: 10h08
